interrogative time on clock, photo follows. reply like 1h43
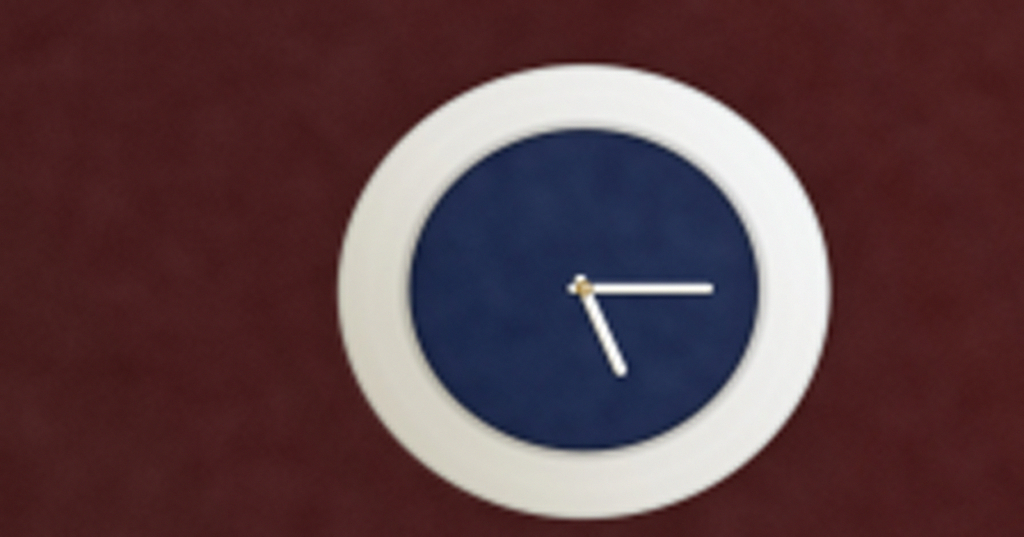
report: 5h15
